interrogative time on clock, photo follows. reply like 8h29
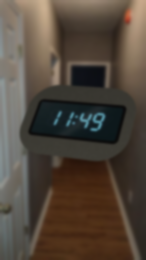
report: 11h49
